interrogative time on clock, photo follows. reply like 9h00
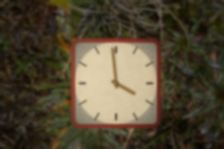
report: 3h59
